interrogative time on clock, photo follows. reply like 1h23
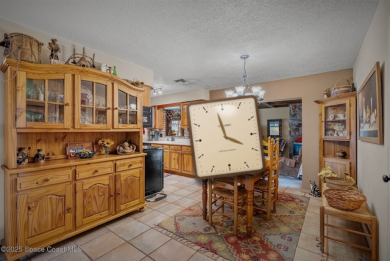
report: 3h58
